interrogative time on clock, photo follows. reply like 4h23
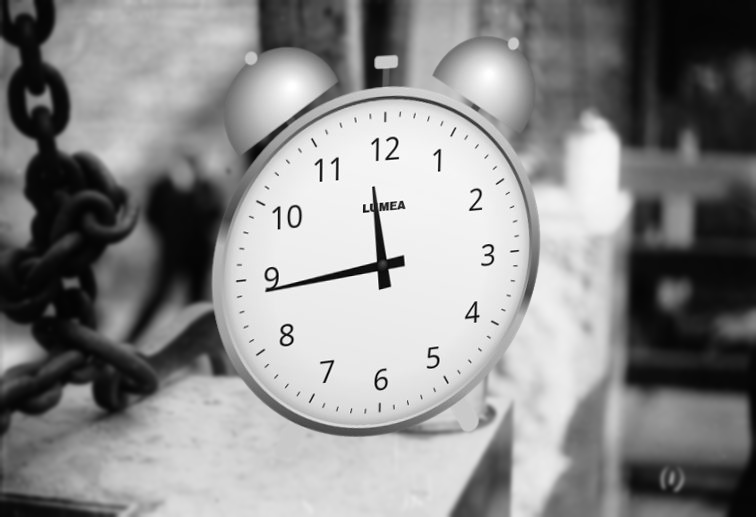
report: 11h44
